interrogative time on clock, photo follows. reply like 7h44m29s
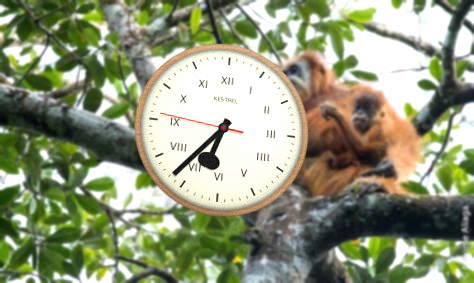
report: 6h36m46s
